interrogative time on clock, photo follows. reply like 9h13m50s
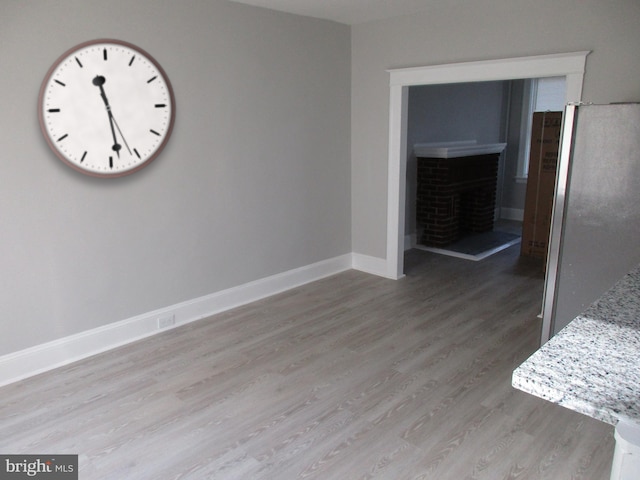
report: 11h28m26s
